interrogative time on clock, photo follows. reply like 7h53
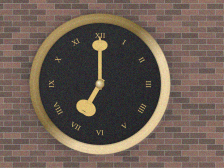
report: 7h00
